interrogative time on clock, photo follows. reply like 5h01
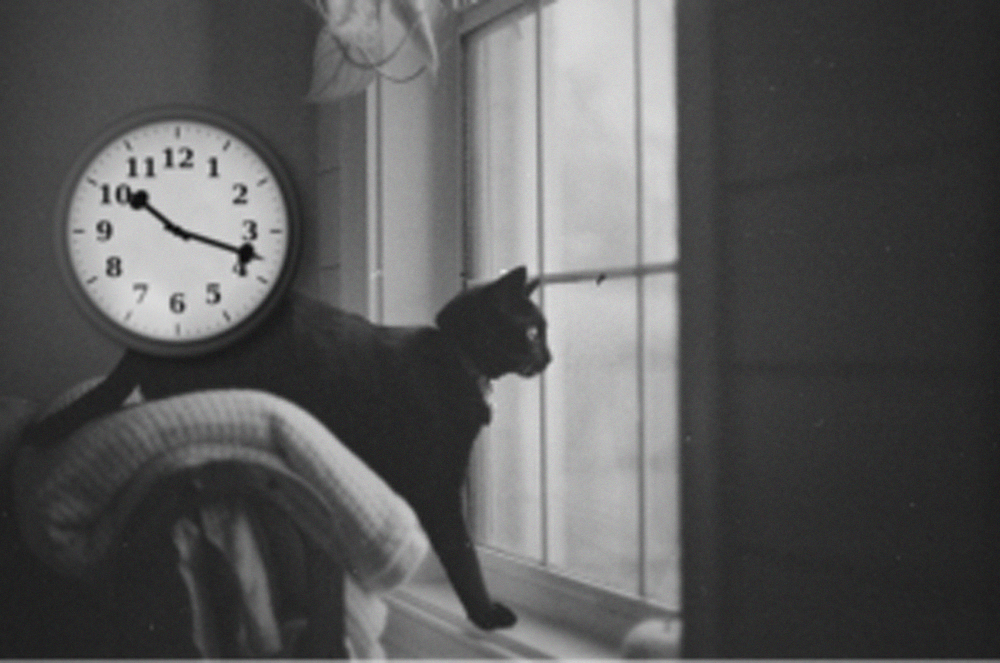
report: 10h18
